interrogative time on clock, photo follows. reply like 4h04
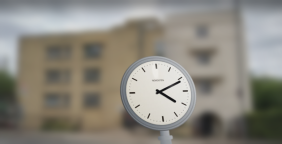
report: 4h11
